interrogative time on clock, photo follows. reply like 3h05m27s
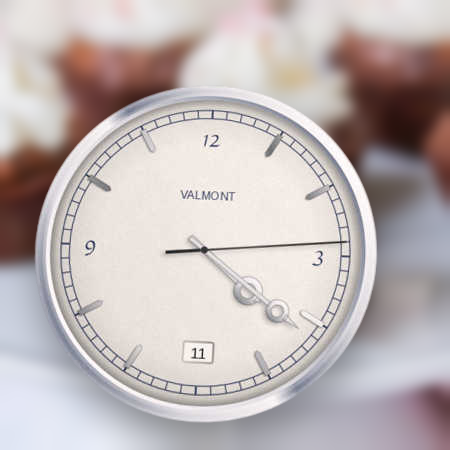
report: 4h21m14s
